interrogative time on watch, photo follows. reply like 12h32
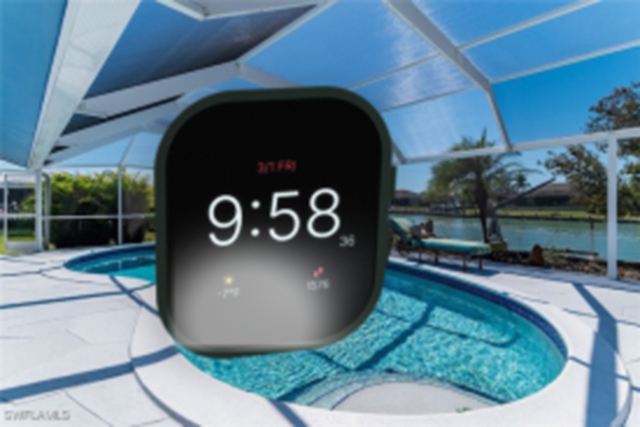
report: 9h58
